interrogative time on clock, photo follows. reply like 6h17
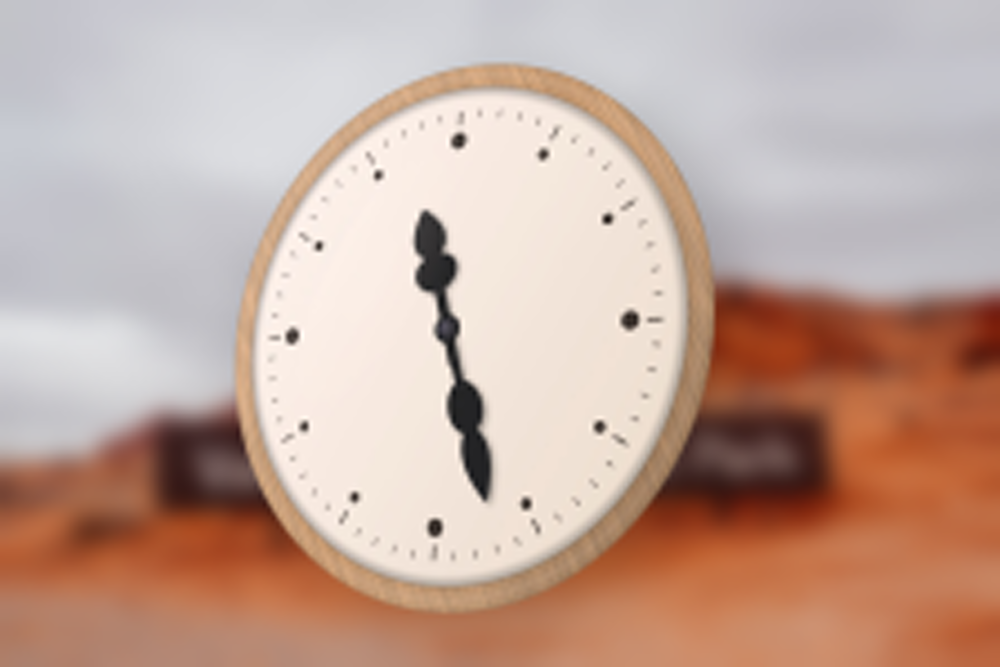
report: 11h27
